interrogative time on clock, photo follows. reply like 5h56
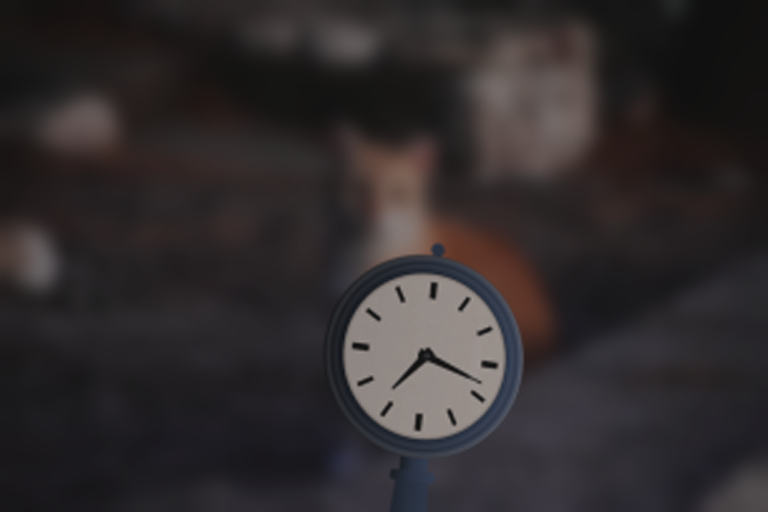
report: 7h18
